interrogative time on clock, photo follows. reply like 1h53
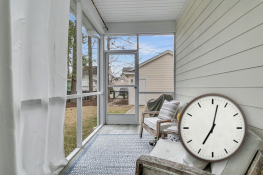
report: 7h02
